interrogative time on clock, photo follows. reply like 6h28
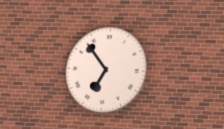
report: 6h53
